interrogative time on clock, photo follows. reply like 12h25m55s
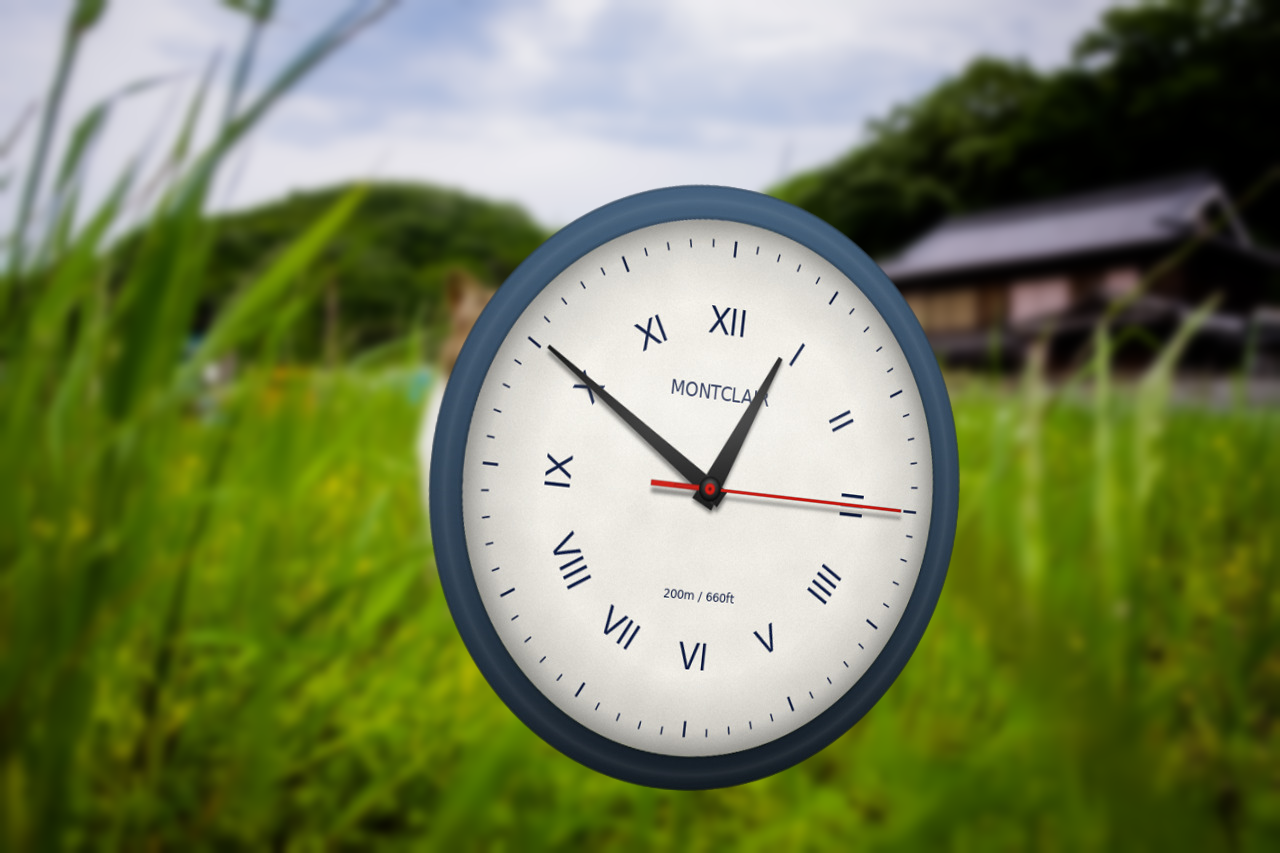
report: 12h50m15s
